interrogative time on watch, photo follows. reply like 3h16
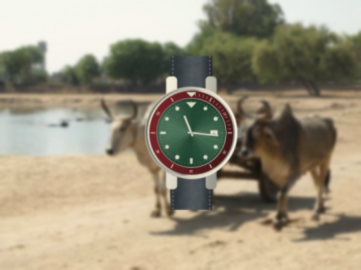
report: 11h16
